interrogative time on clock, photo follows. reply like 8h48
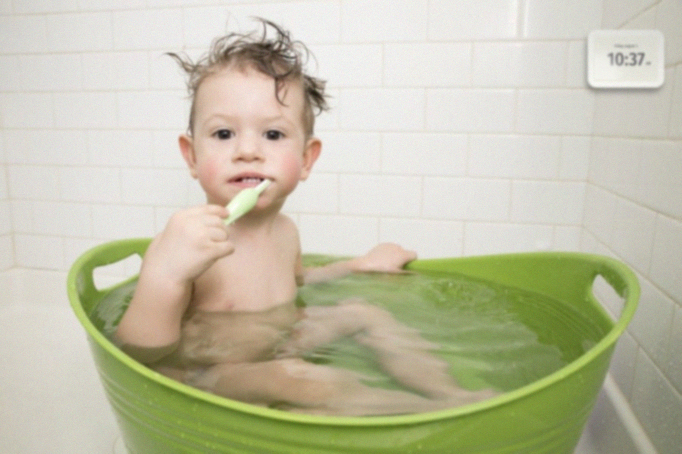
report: 10h37
